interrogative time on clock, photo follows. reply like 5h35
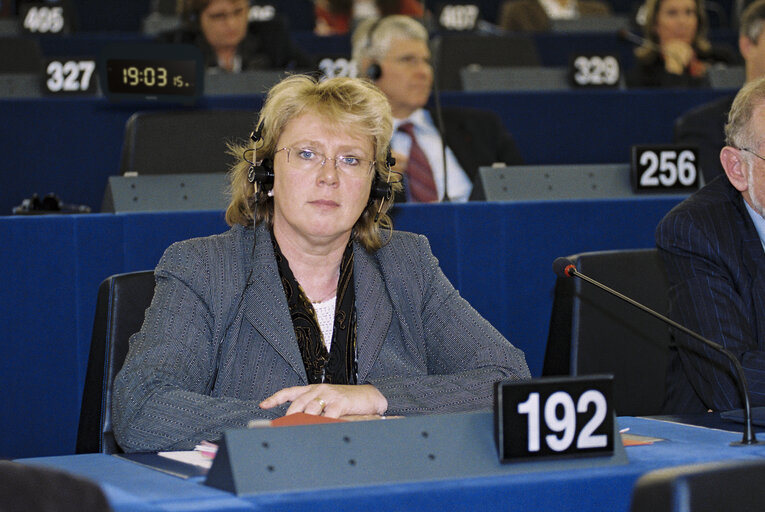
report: 19h03
